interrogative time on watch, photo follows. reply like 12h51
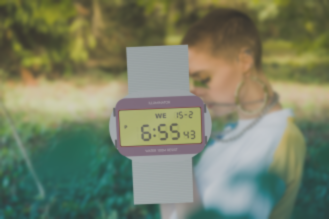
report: 6h55
